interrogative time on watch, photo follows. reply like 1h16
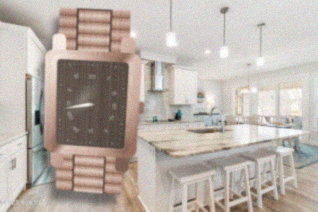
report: 8h43
